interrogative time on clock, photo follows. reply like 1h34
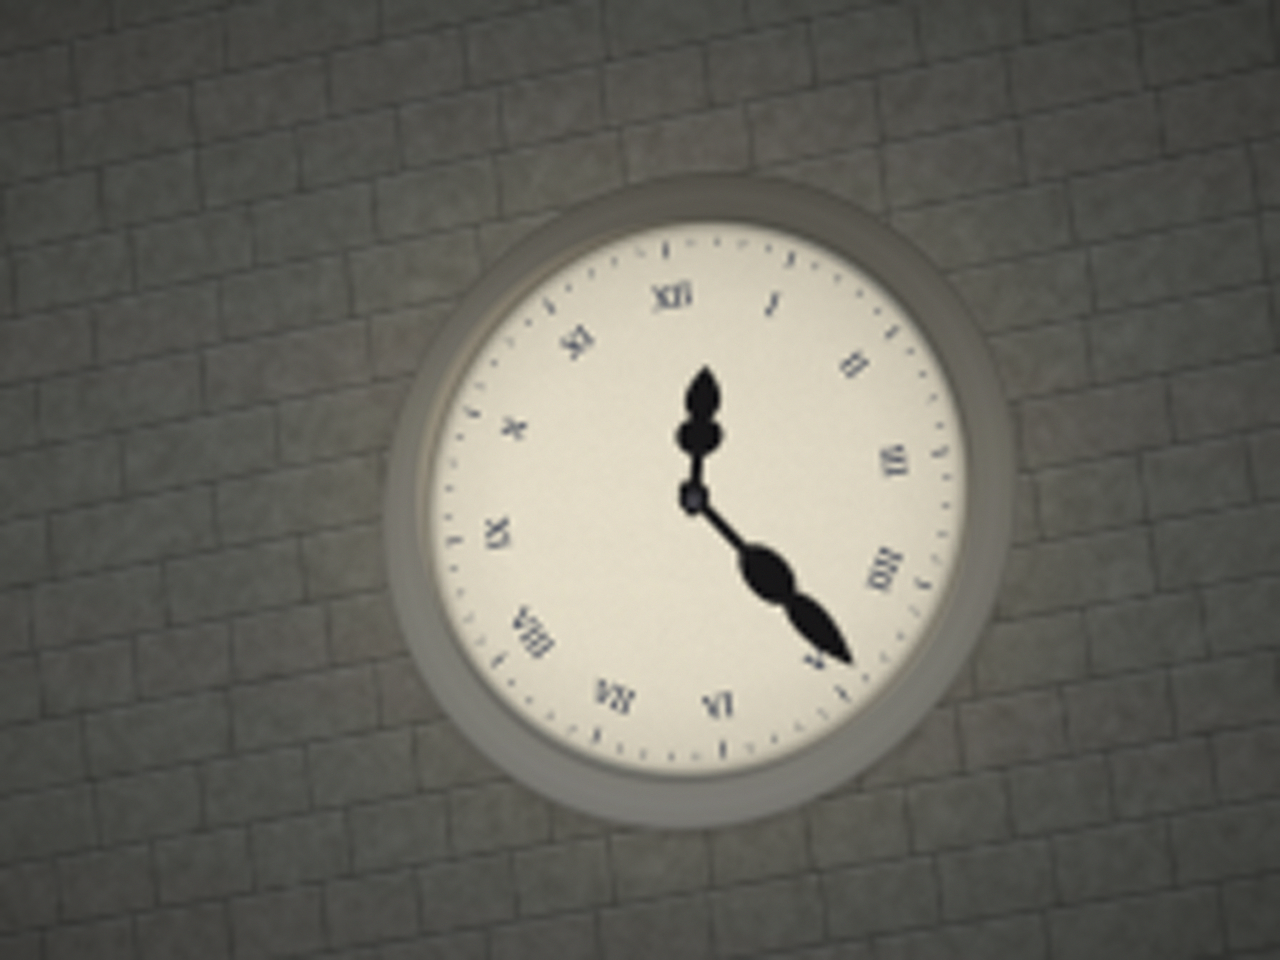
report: 12h24
